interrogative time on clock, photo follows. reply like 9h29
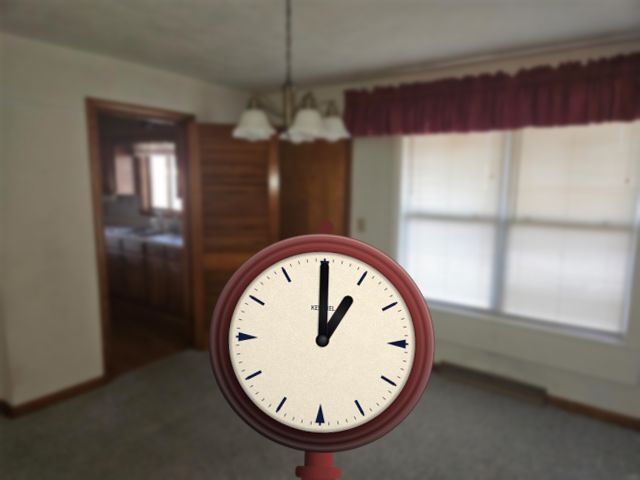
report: 1h00
